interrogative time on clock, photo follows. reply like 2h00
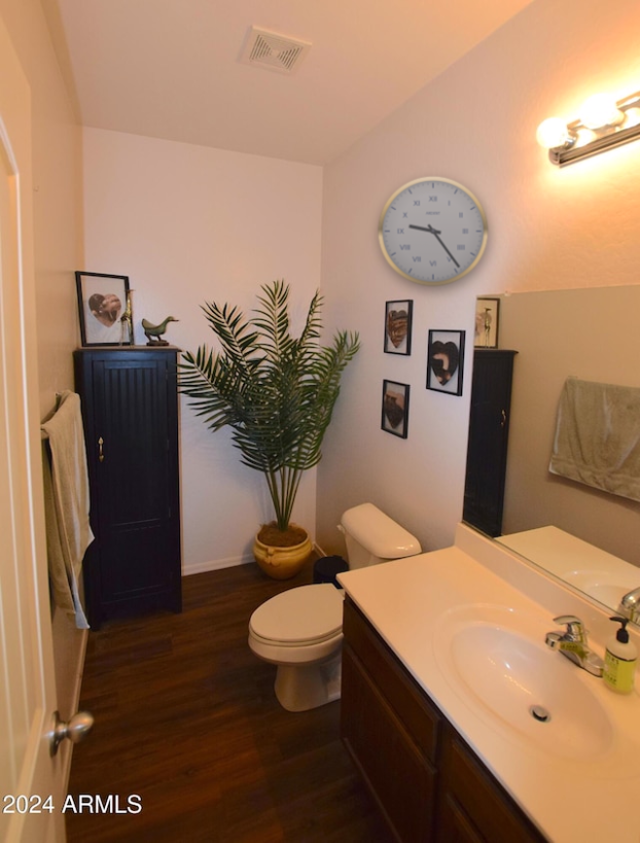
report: 9h24
